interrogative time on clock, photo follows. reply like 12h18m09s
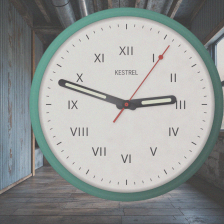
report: 2h48m06s
